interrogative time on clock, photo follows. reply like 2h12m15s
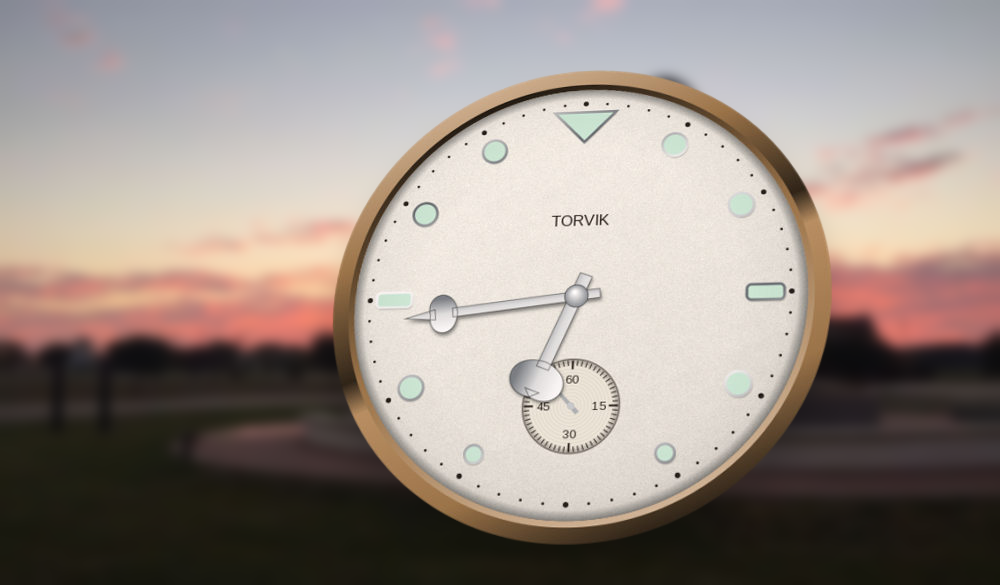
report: 6h43m53s
